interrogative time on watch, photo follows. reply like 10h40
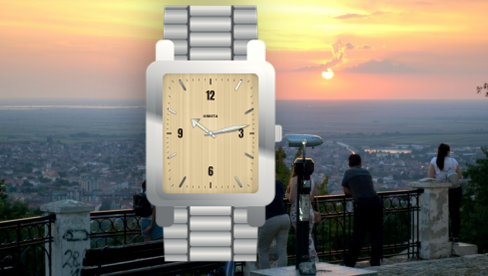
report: 10h13
